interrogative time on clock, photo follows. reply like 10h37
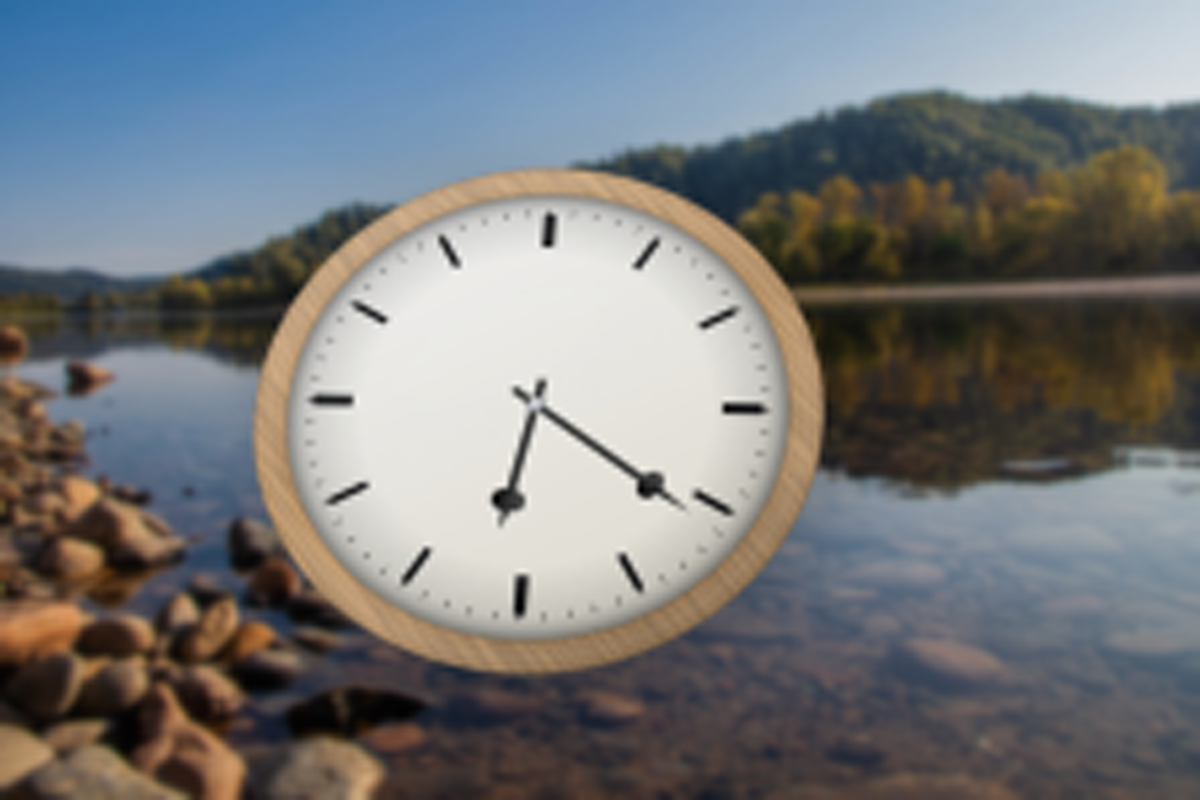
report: 6h21
